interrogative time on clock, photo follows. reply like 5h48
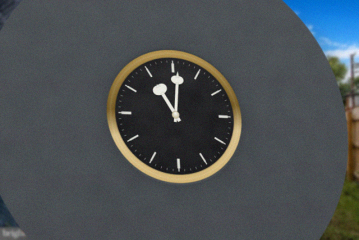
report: 11h01
